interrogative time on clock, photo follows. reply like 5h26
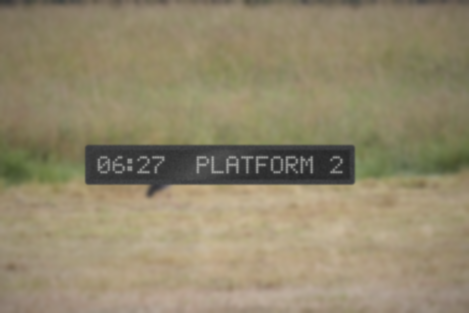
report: 6h27
